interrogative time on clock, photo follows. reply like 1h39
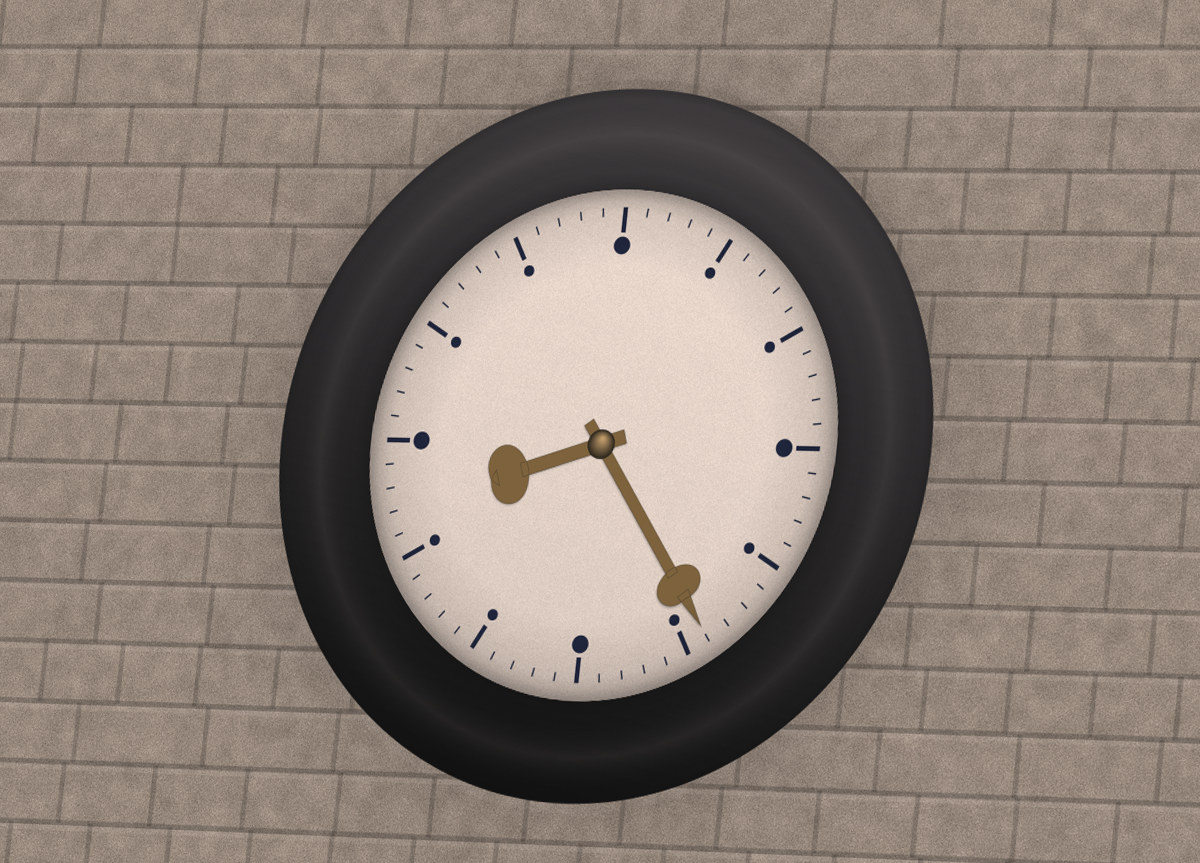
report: 8h24
